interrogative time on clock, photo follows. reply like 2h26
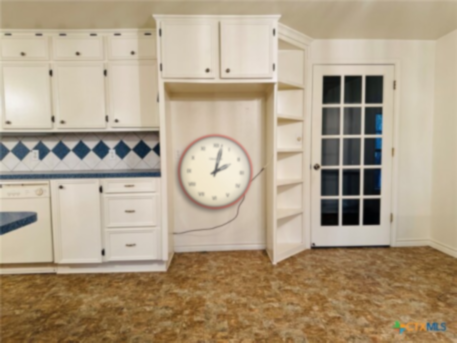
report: 2h02
